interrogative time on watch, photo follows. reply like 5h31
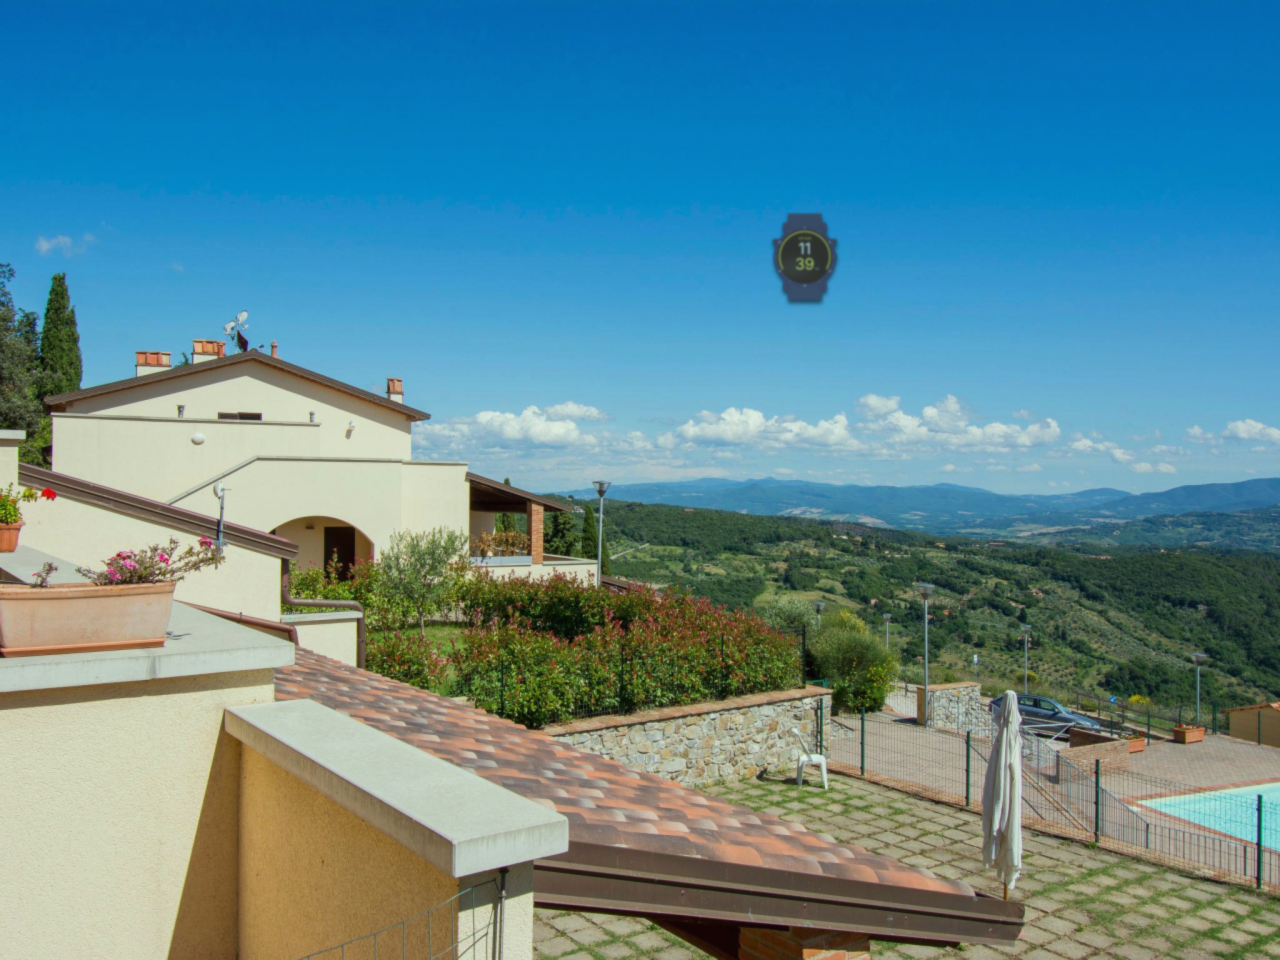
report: 11h39
